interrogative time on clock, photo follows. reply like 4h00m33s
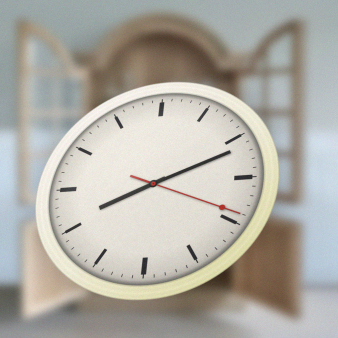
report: 8h11m19s
